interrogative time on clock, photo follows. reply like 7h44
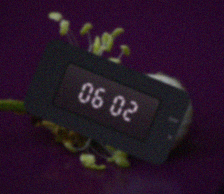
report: 6h02
